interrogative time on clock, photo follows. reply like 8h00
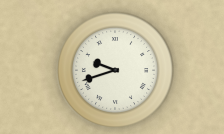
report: 9h42
